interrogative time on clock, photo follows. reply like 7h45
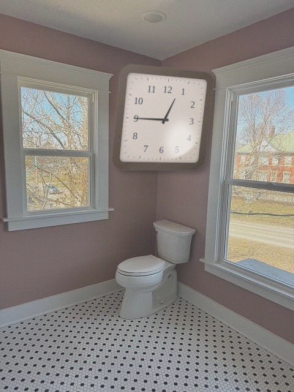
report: 12h45
